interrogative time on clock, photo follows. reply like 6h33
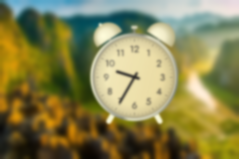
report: 9h35
